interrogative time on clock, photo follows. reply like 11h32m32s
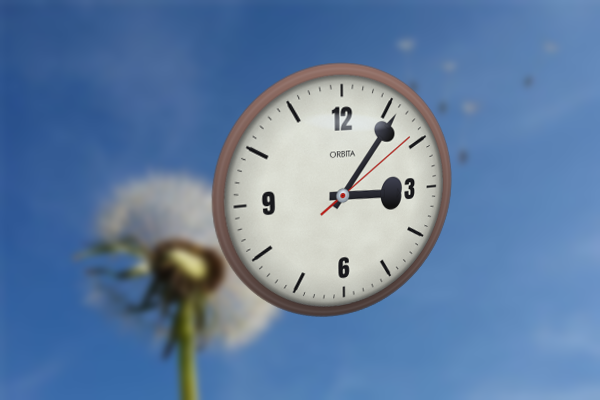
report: 3h06m09s
